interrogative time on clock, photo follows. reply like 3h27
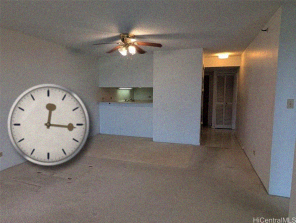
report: 12h16
